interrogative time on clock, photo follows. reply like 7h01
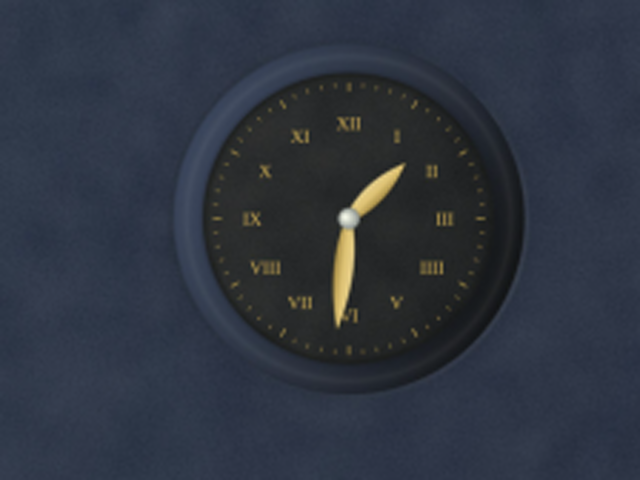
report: 1h31
